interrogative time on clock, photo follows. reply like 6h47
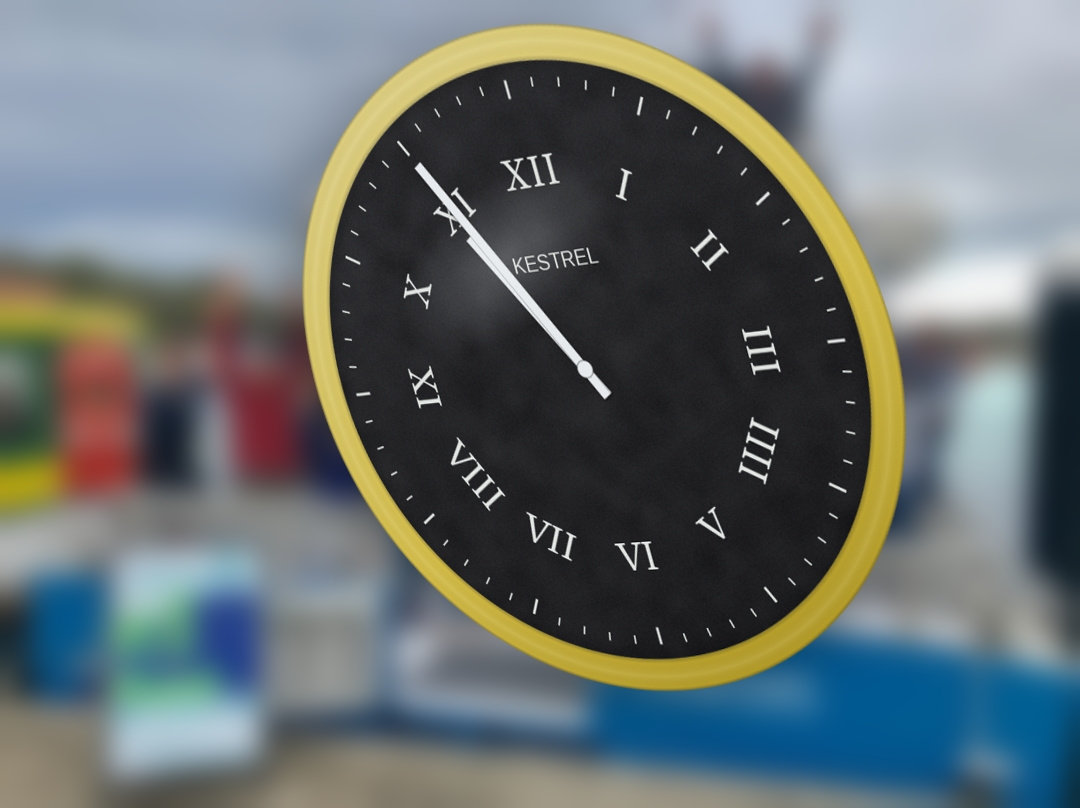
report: 10h55
